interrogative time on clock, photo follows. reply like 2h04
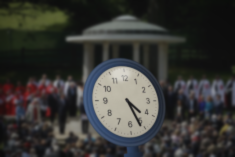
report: 4h26
